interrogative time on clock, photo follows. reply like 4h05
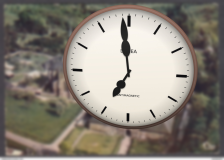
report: 6h59
